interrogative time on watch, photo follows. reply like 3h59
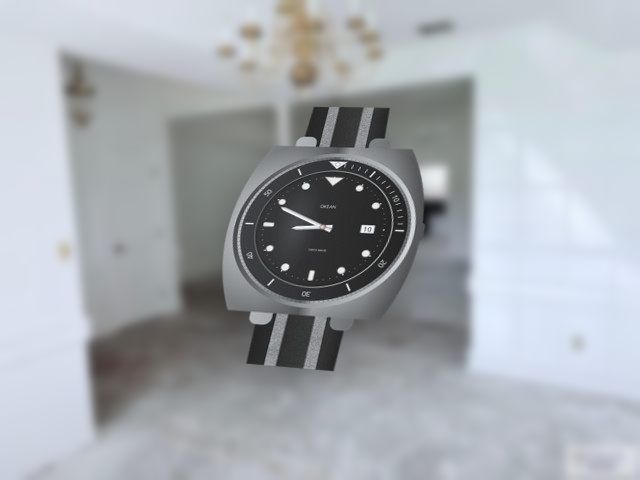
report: 8h49
